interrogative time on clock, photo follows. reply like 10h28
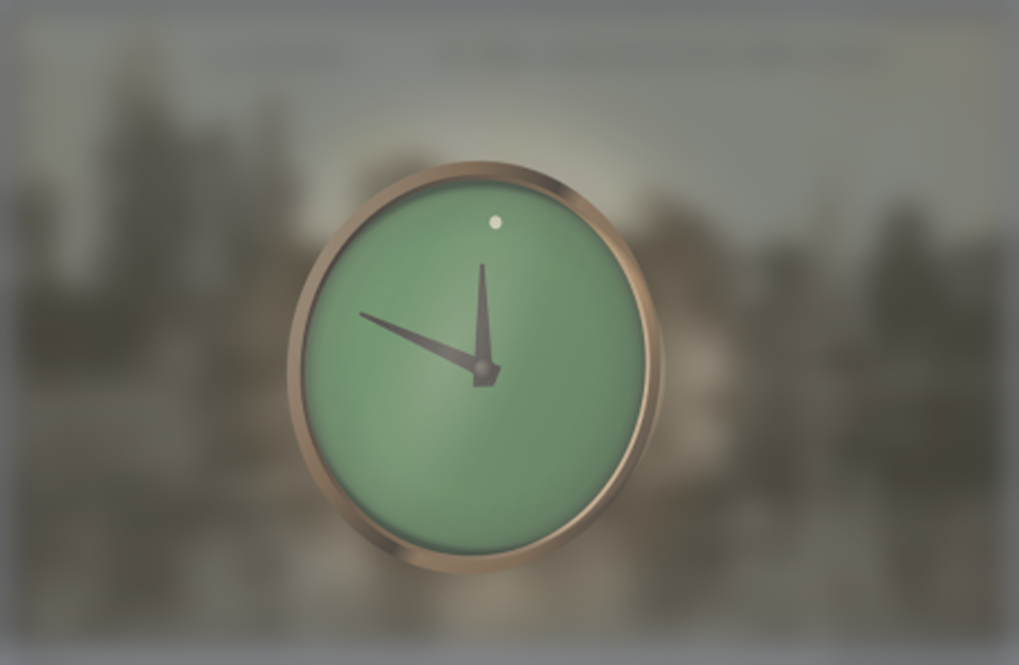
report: 11h48
